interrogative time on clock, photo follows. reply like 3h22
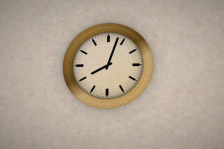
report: 8h03
